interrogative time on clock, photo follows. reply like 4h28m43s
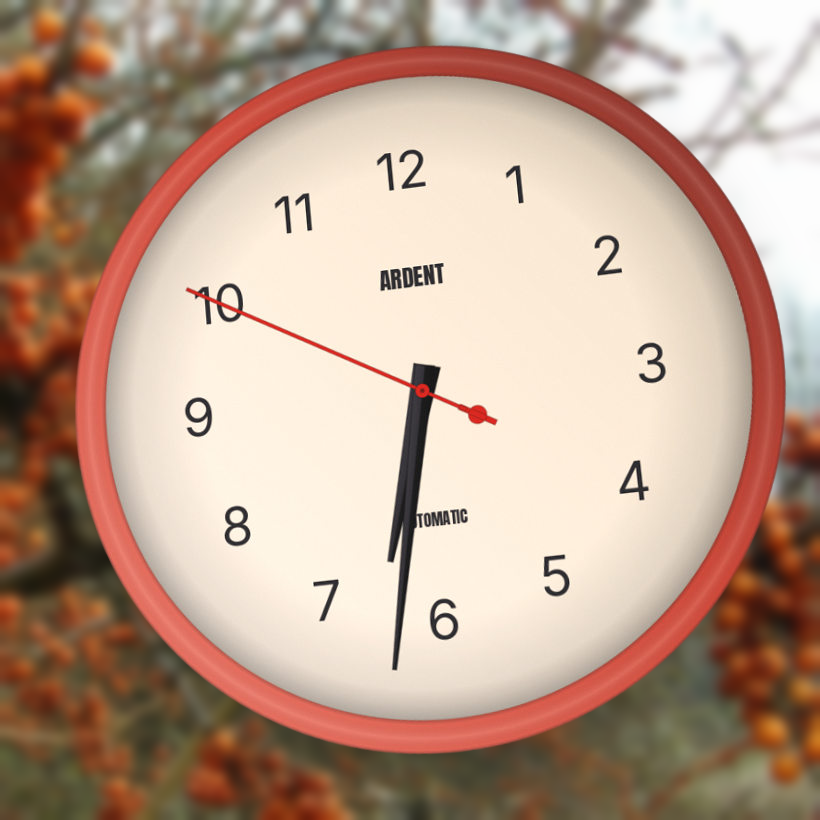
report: 6h31m50s
